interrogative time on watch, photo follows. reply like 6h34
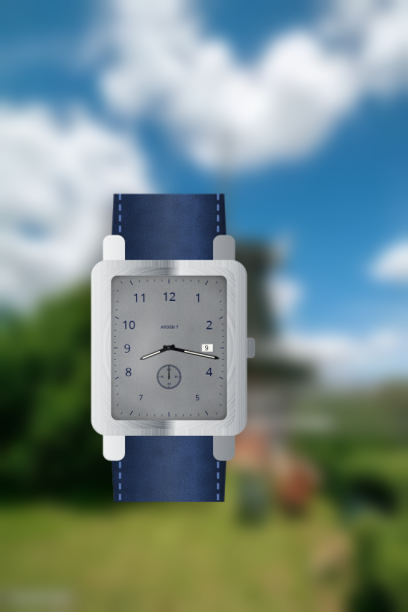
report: 8h17
